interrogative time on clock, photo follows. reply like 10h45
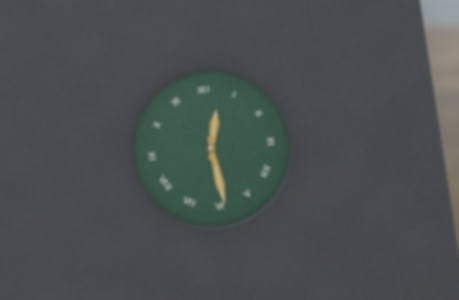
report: 12h29
